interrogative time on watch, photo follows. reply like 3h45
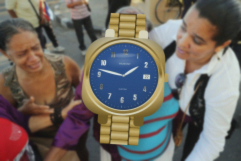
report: 1h47
